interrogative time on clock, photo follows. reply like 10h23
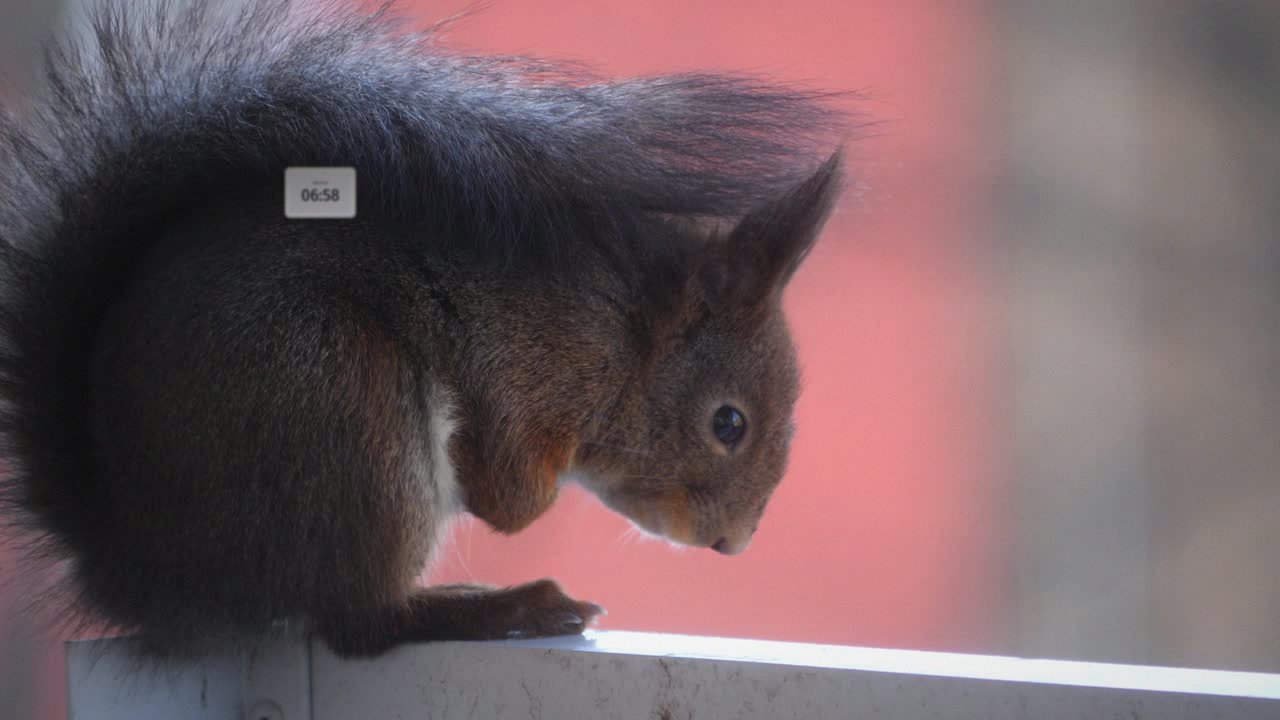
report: 6h58
